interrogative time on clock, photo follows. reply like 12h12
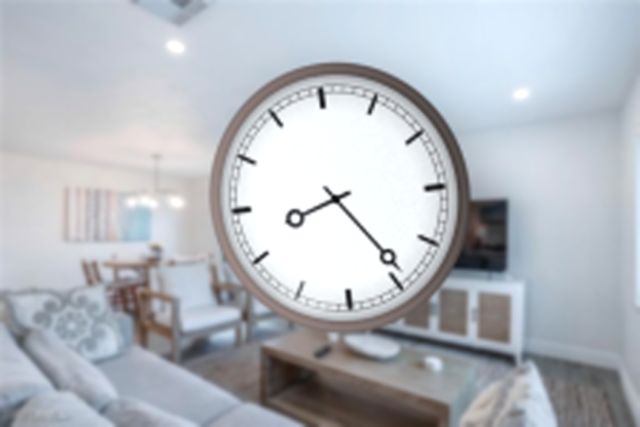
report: 8h24
